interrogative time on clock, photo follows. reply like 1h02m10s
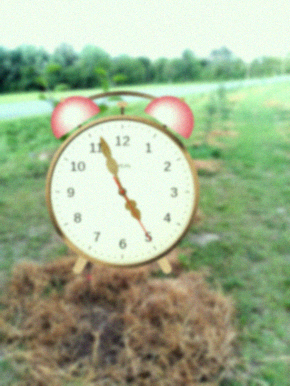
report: 4h56m25s
